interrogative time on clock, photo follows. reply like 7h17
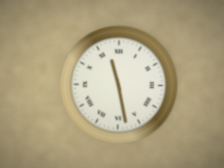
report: 11h28
